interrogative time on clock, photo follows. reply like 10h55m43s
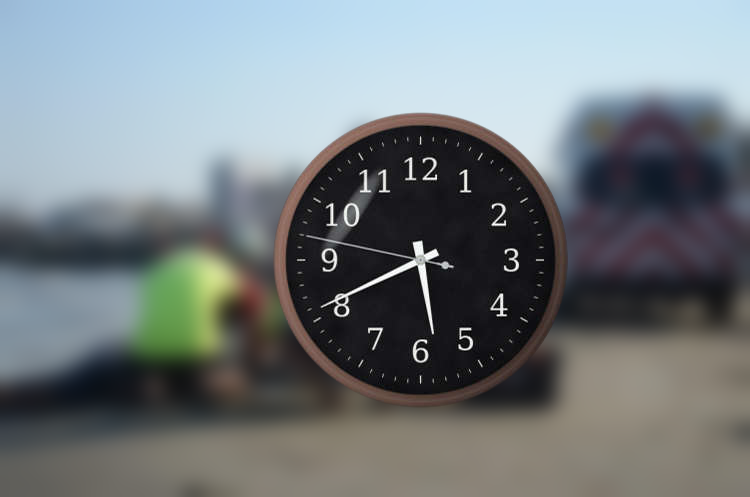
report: 5h40m47s
